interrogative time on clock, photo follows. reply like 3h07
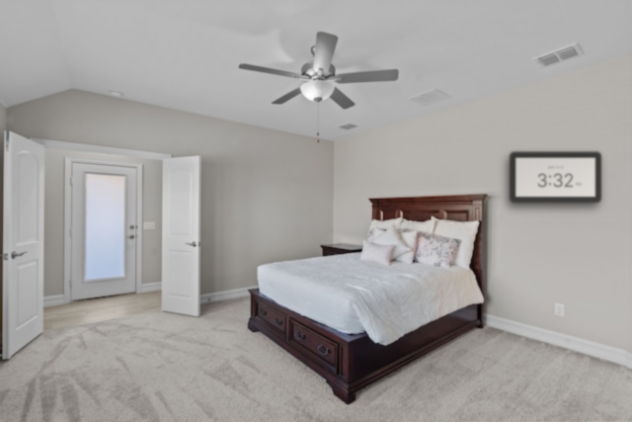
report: 3h32
